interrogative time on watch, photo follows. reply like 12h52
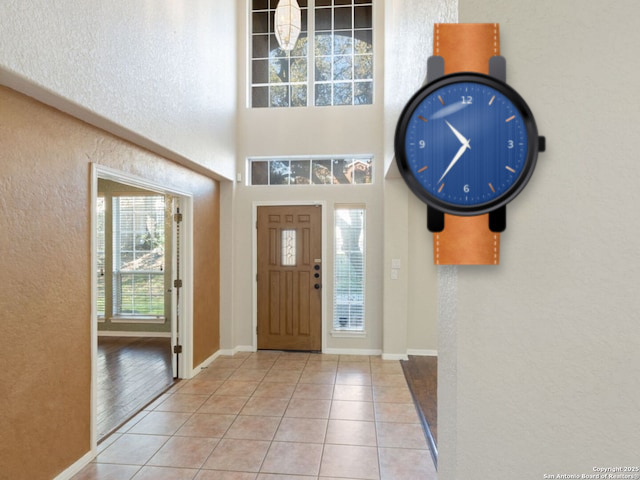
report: 10h36
